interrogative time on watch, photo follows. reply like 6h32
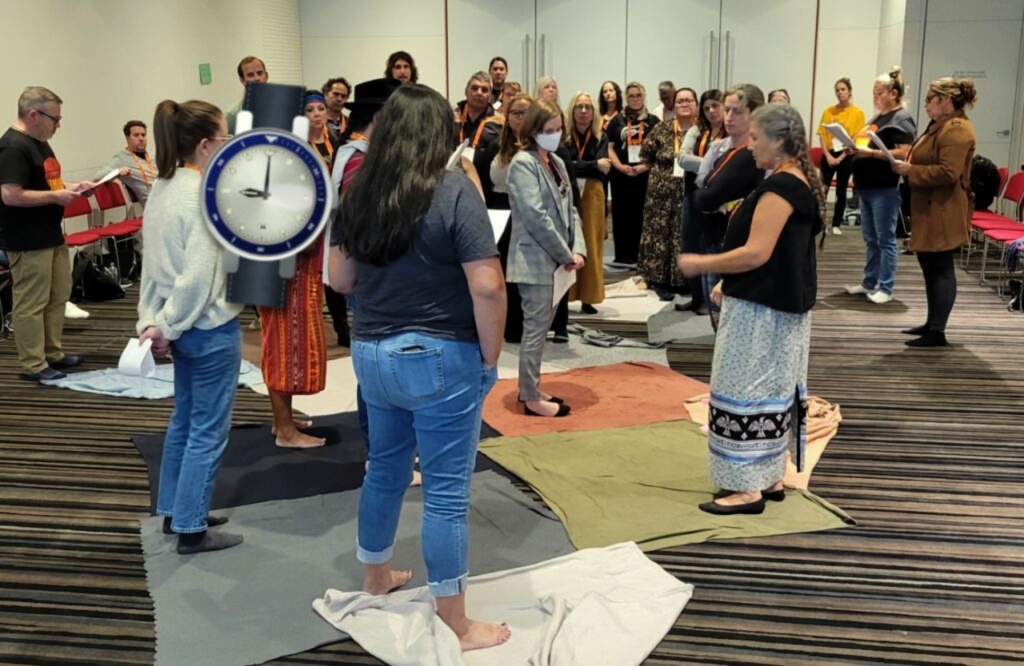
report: 9h00
